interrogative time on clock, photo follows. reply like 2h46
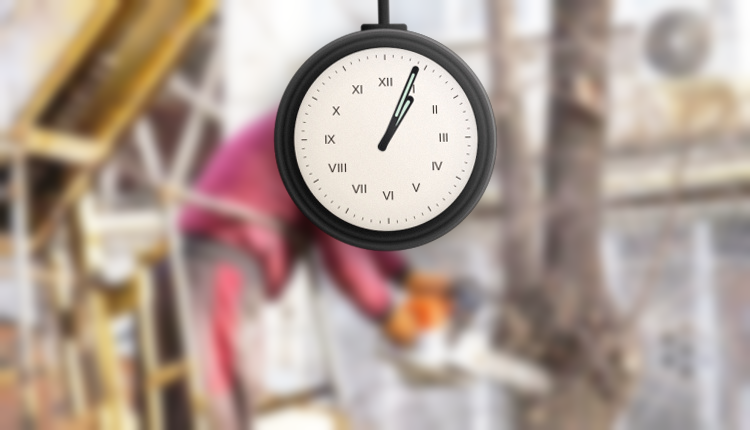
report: 1h04
